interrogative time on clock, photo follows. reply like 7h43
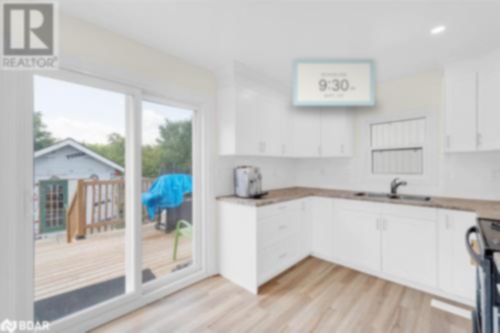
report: 9h30
